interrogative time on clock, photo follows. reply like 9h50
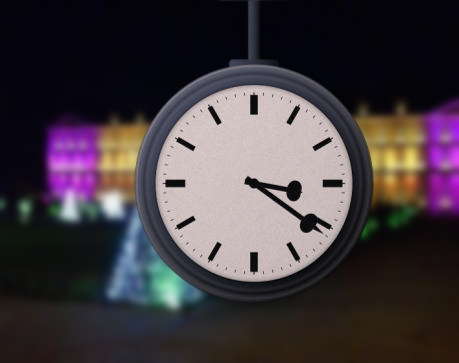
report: 3h21
